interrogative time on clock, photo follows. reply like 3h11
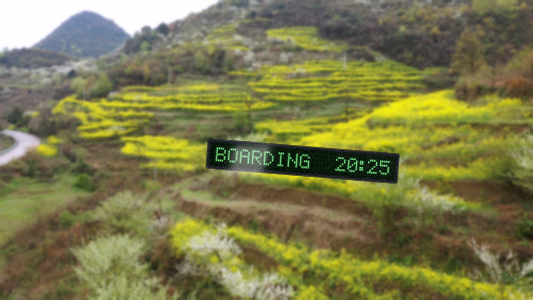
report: 20h25
